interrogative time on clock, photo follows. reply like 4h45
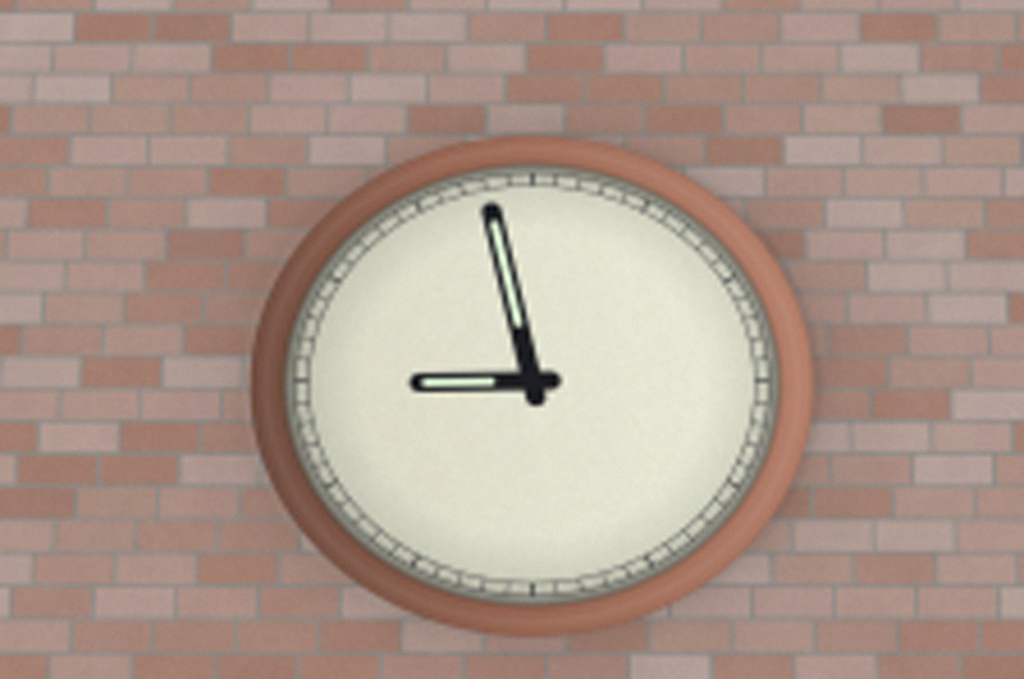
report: 8h58
